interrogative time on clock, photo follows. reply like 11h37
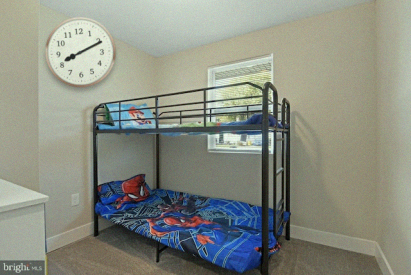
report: 8h11
